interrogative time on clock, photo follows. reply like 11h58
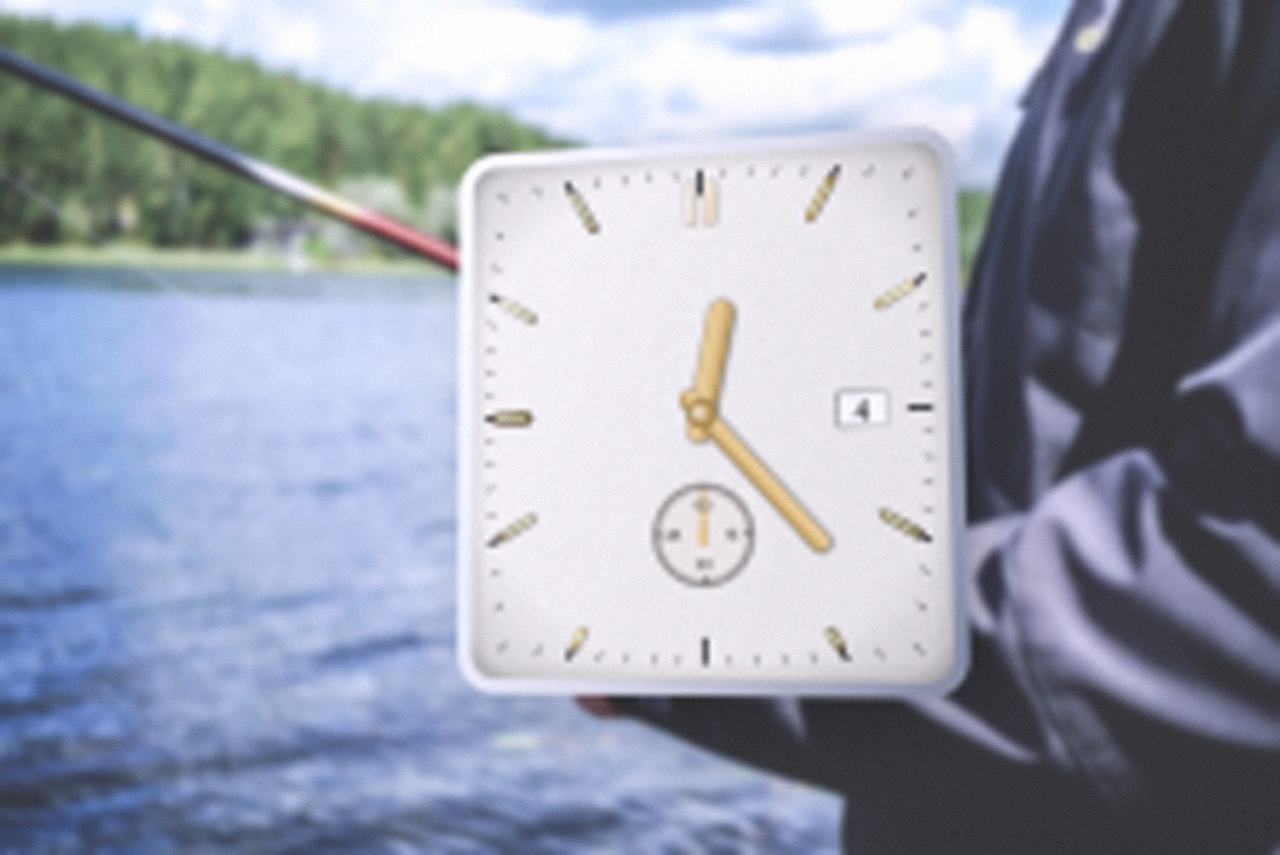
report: 12h23
